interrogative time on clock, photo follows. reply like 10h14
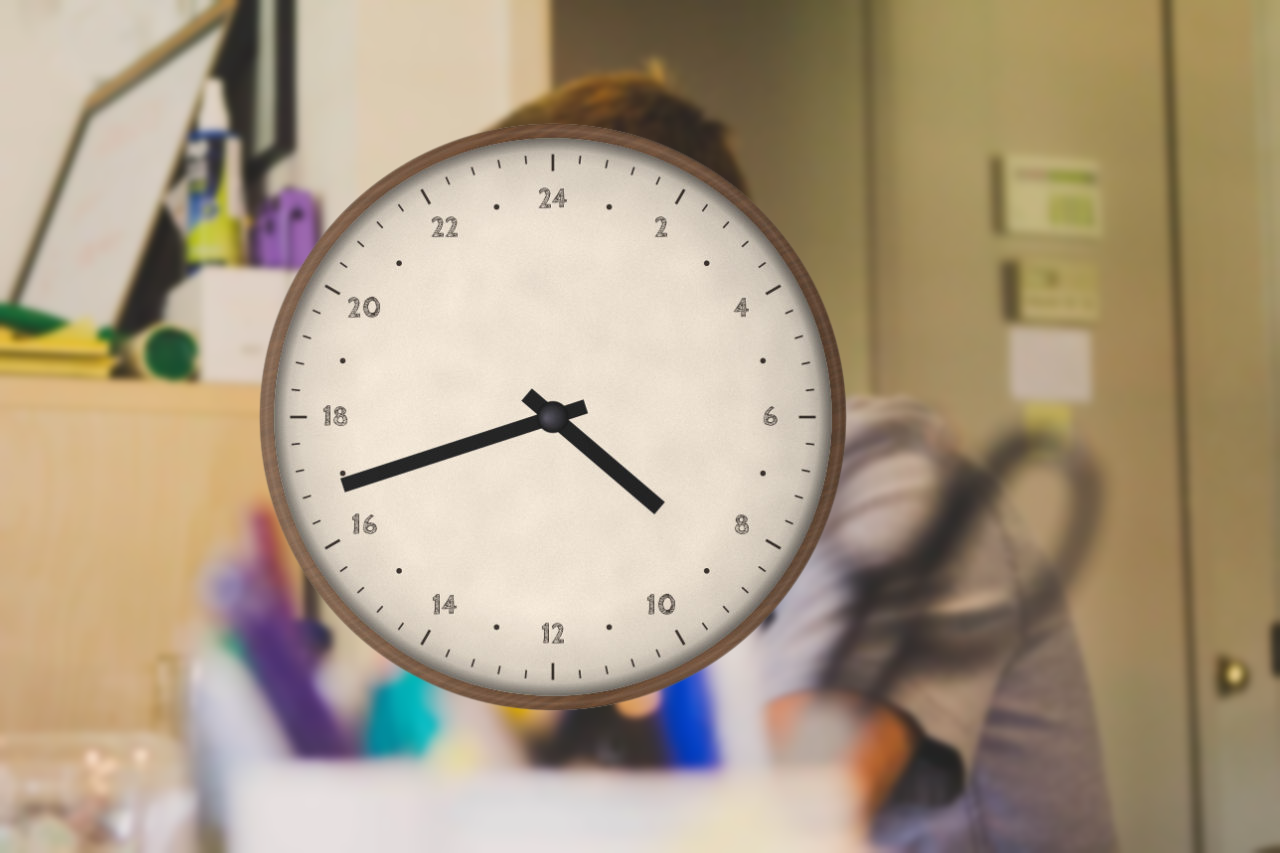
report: 8h42
